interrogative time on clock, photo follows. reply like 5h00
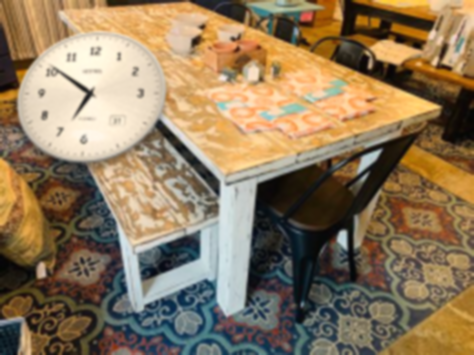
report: 6h51
